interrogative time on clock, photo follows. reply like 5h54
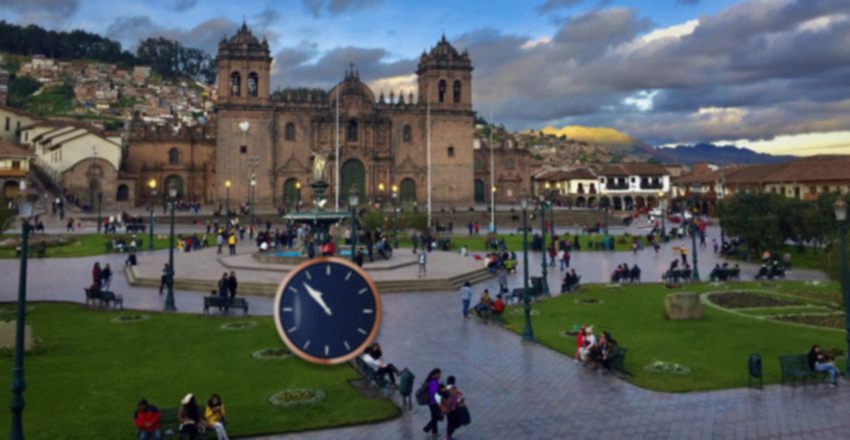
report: 10h53
